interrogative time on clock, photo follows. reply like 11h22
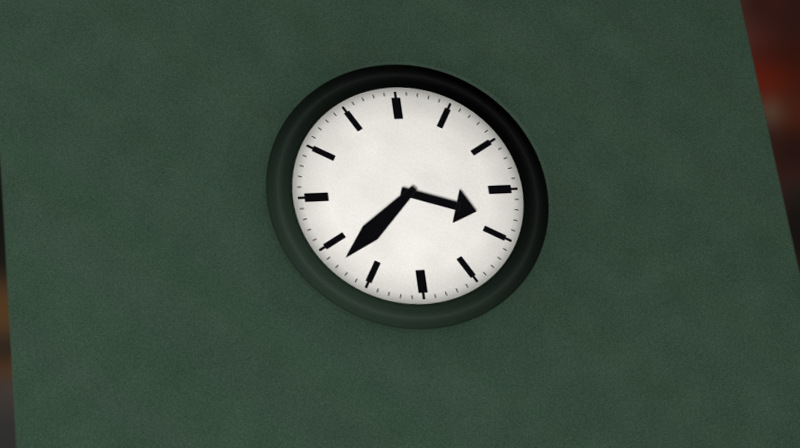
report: 3h38
